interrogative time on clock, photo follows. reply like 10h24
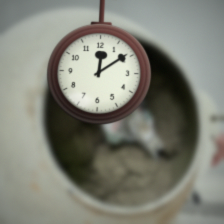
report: 12h09
